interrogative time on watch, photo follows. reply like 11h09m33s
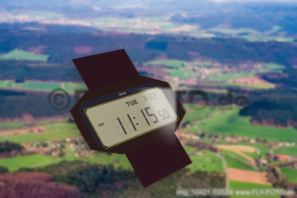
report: 11h15m50s
